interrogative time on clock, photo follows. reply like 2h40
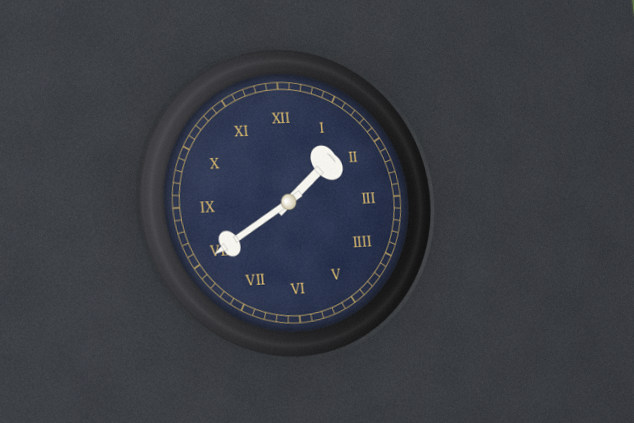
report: 1h40
